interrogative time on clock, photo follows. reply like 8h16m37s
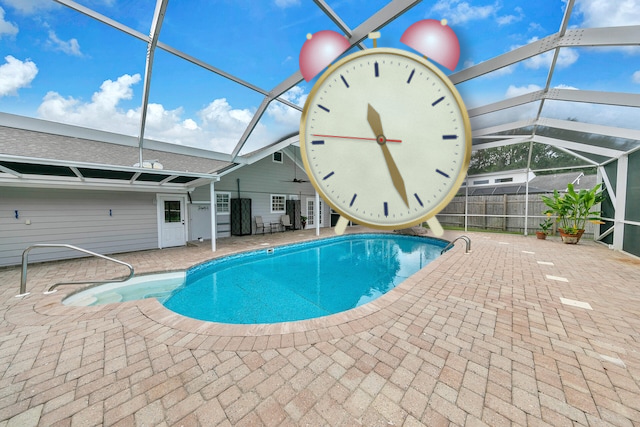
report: 11h26m46s
